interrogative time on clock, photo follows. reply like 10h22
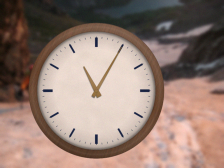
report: 11h05
